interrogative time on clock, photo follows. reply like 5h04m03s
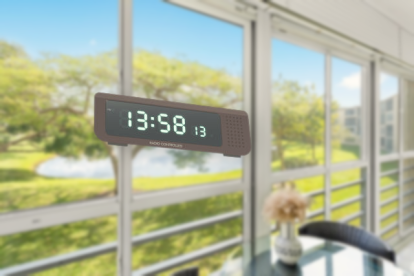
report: 13h58m13s
